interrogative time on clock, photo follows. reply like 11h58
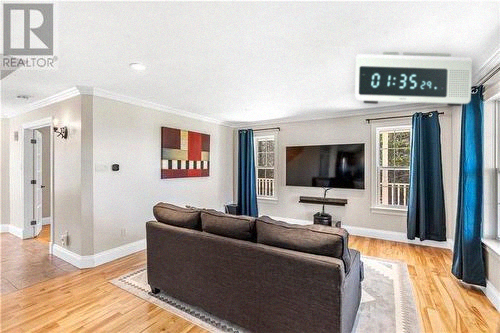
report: 1h35
